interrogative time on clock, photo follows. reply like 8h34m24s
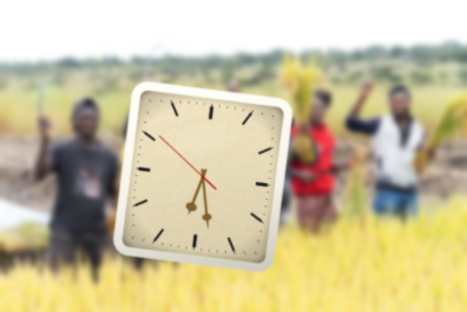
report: 6h27m51s
